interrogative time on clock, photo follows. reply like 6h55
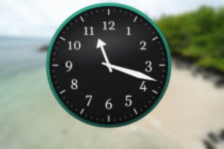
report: 11h18
